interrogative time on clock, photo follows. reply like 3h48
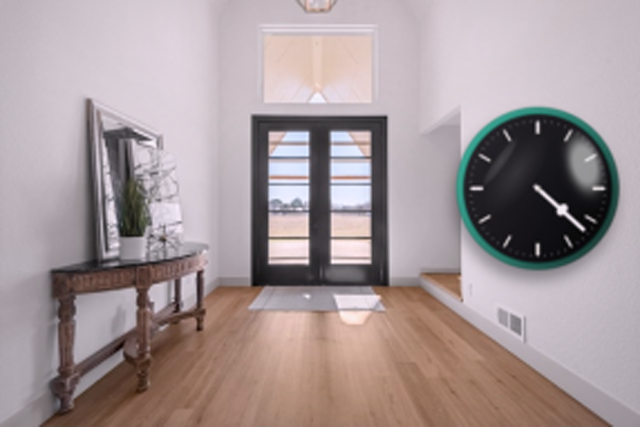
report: 4h22
